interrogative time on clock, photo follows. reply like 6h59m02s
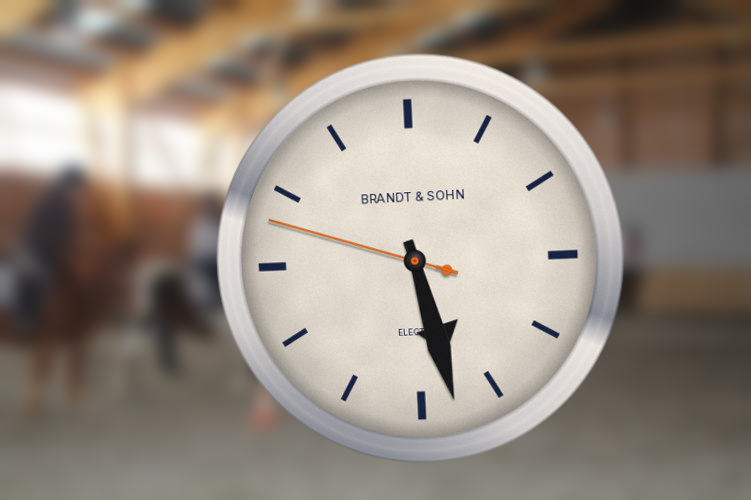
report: 5h27m48s
